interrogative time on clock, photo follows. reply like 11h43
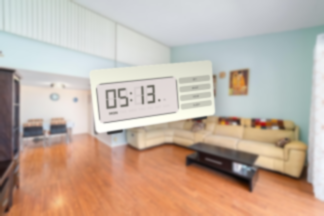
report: 5h13
